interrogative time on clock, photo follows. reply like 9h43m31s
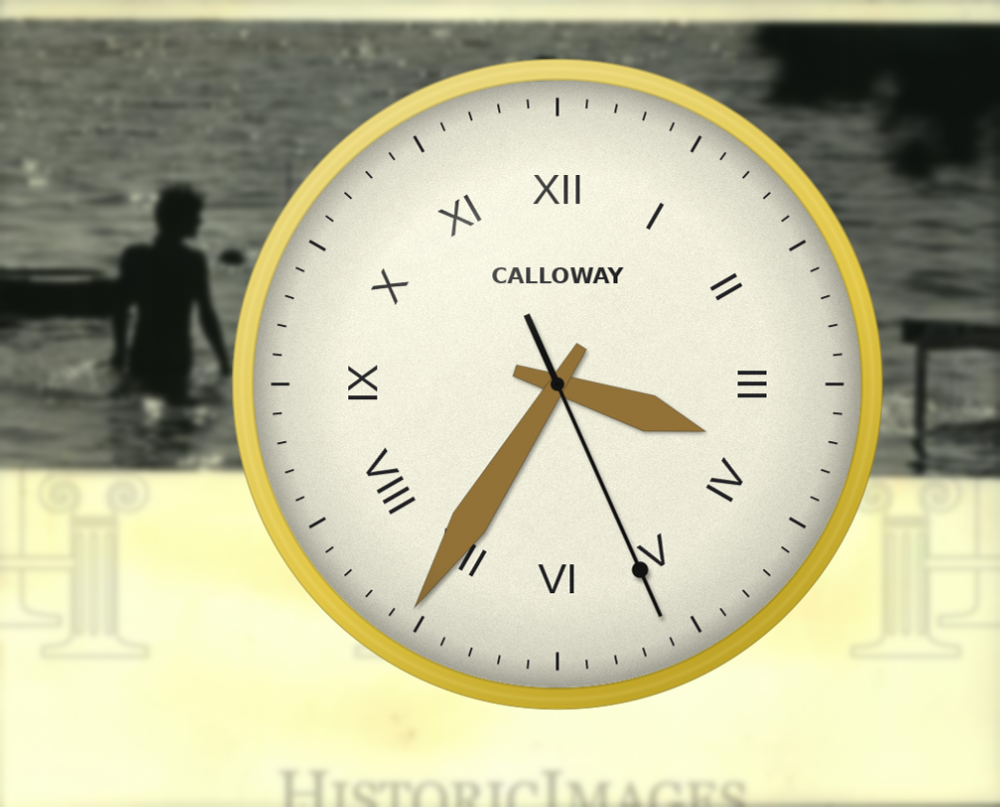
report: 3h35m26s
